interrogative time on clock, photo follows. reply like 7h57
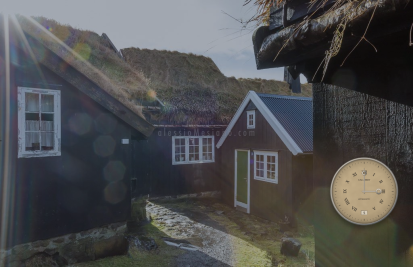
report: 3h00
